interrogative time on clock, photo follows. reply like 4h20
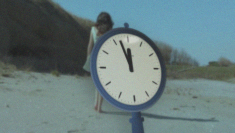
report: 11h57
